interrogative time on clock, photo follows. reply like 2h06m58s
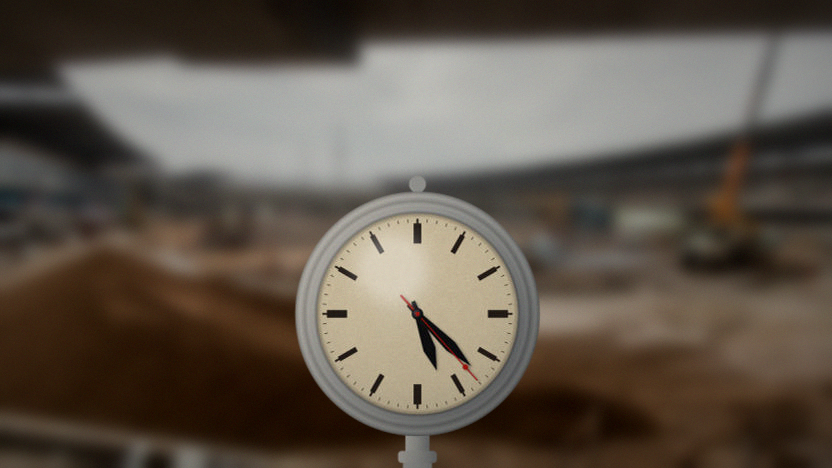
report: 5h22m23s
